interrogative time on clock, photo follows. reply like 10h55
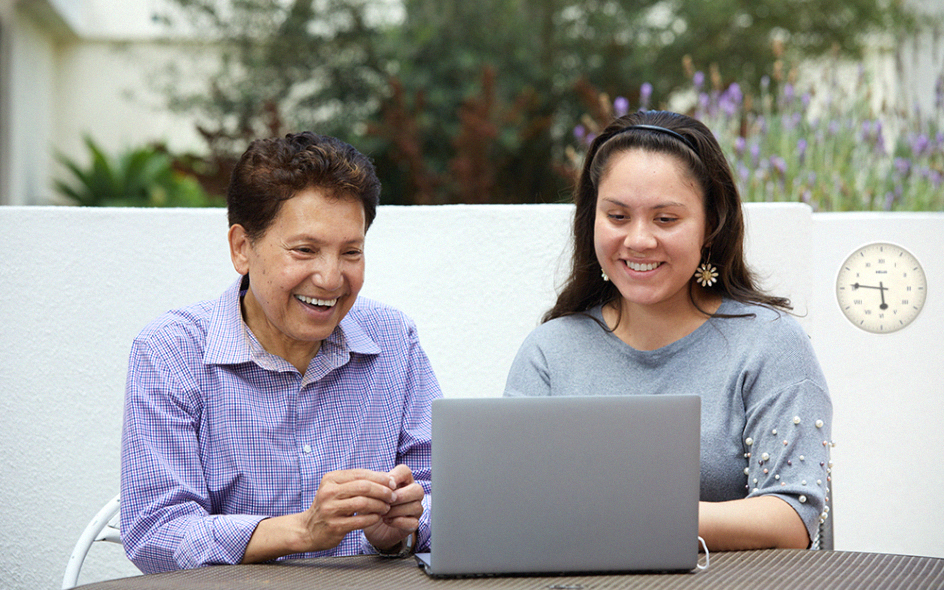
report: 5h46
